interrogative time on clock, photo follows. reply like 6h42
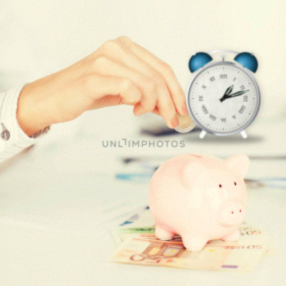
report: 1h12
